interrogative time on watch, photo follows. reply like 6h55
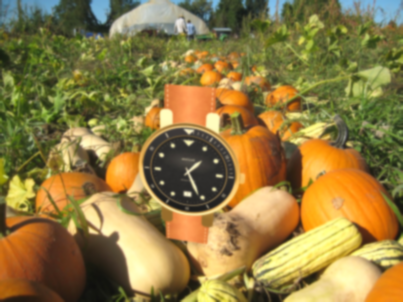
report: 1h26
